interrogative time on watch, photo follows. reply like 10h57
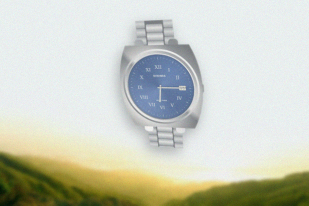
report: 6h15
